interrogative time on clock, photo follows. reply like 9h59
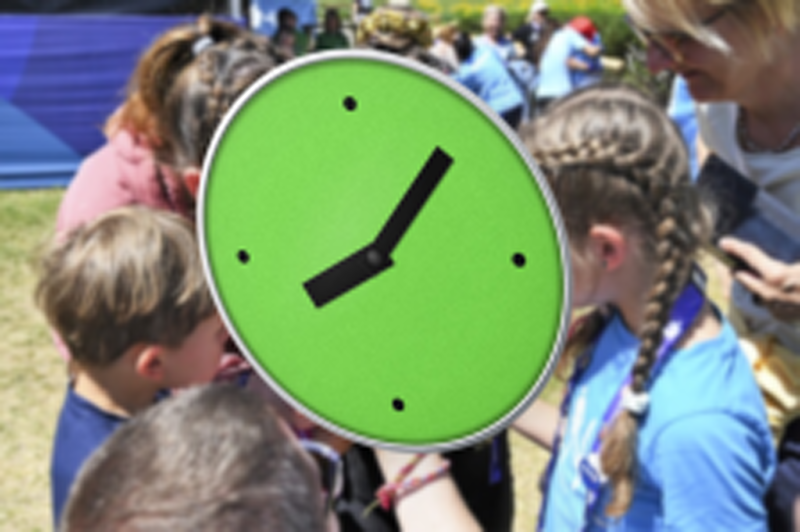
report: 8h07
